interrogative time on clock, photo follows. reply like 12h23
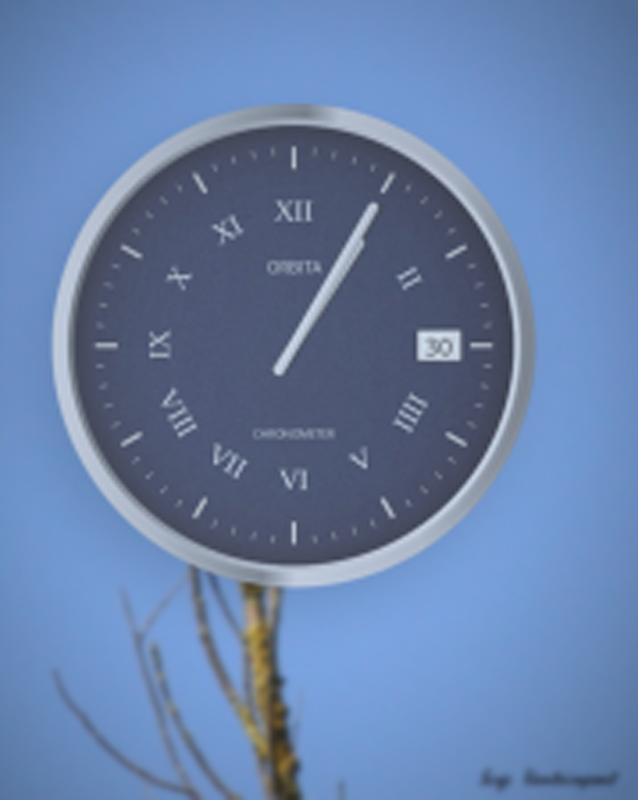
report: 1h05
